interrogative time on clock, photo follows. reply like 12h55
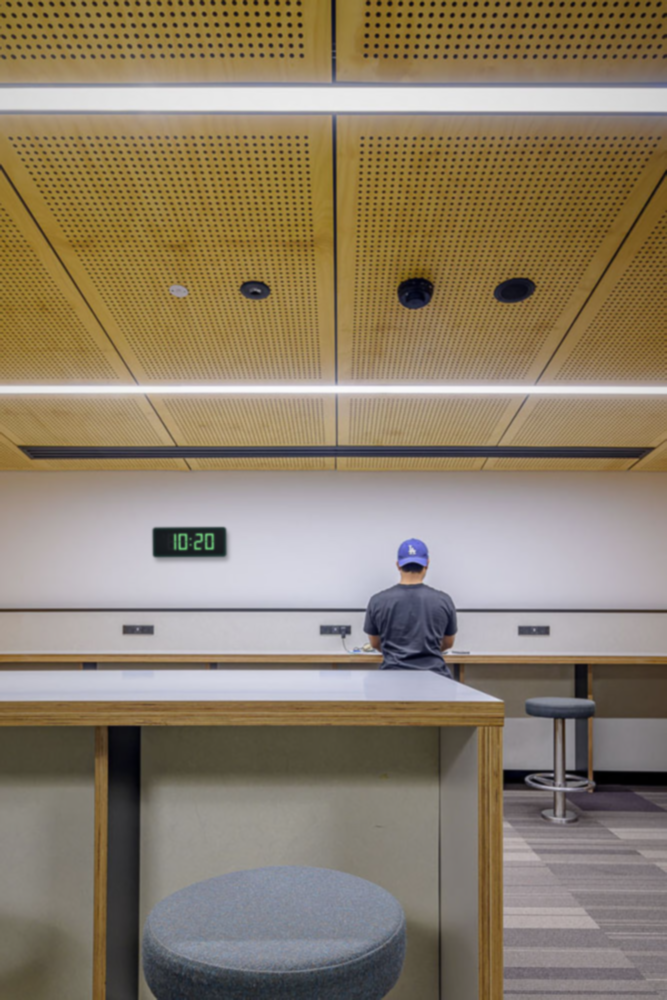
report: 10h20
